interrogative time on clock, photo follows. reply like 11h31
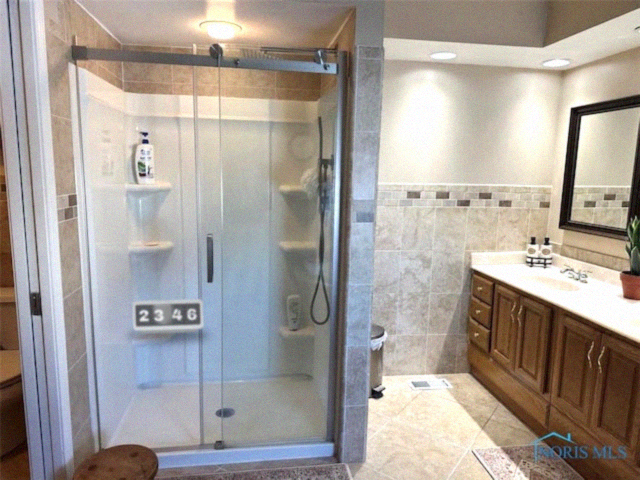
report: 23h46
